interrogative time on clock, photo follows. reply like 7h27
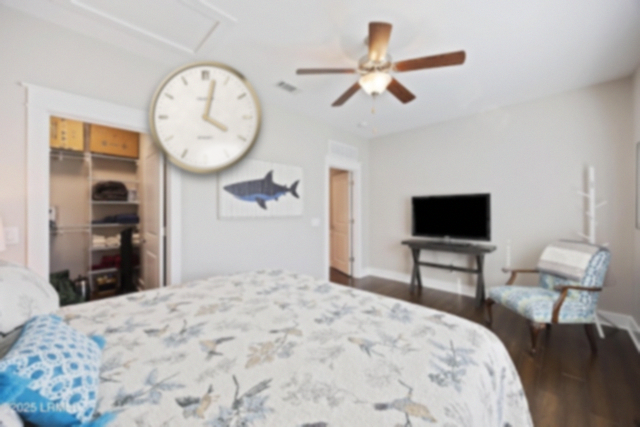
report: 4h02
